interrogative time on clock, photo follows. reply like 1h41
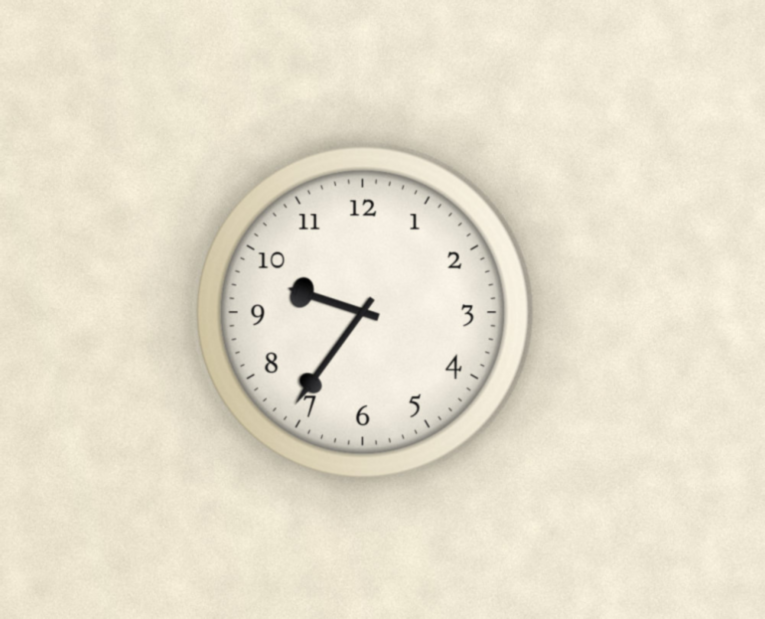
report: 9h36
